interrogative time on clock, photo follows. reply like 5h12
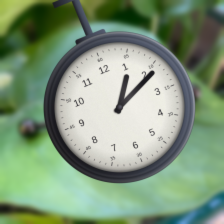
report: 1h11
